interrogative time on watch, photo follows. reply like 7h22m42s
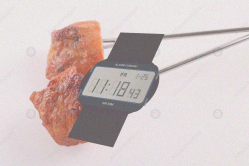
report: 11h18m43s
